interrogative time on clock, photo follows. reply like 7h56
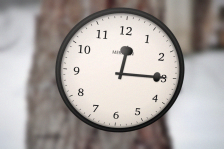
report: 12h15
